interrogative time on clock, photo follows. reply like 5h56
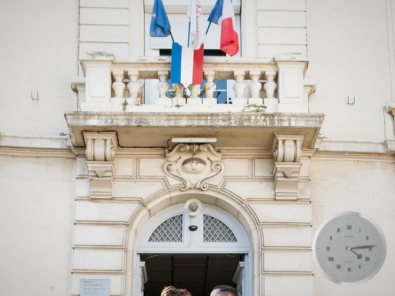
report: 4h14
